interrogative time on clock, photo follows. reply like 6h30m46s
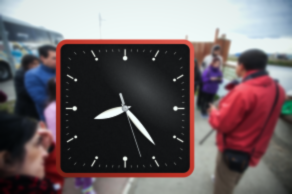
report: 8h23m27s
